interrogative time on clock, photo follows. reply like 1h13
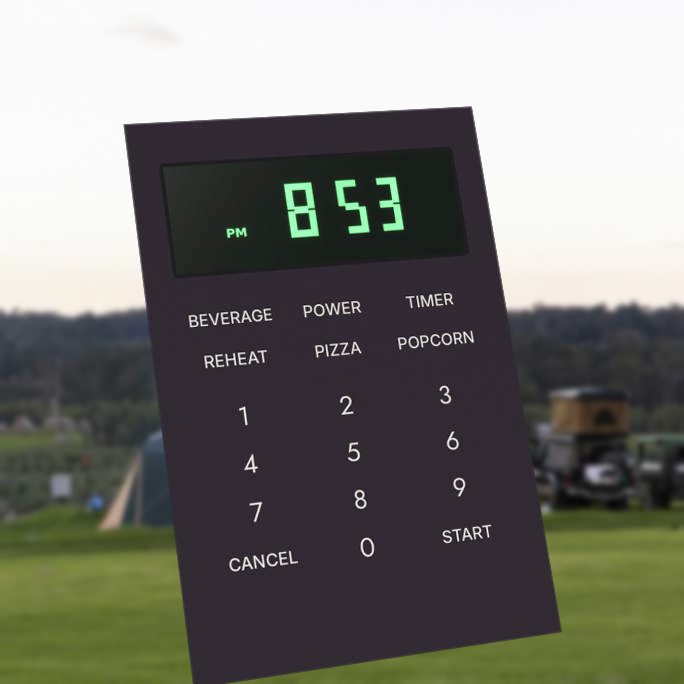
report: 8h53
